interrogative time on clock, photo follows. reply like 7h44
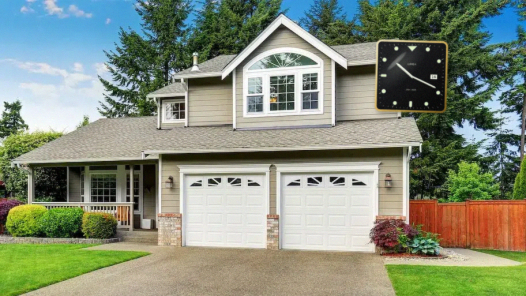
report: 10h19
